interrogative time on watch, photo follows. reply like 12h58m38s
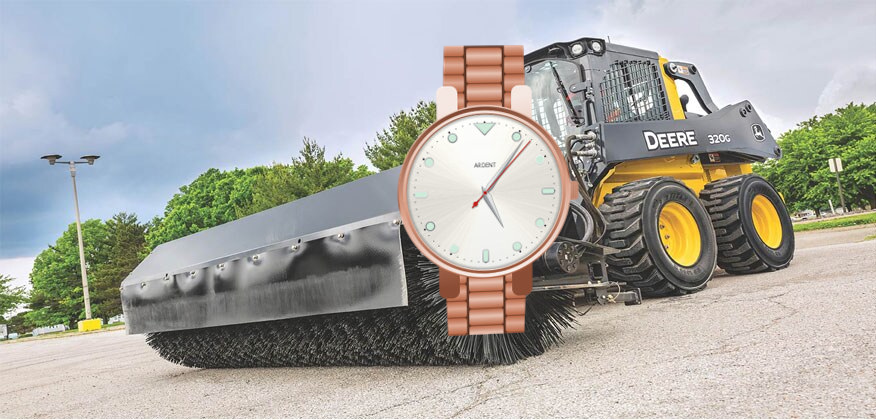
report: 5h06m07s
